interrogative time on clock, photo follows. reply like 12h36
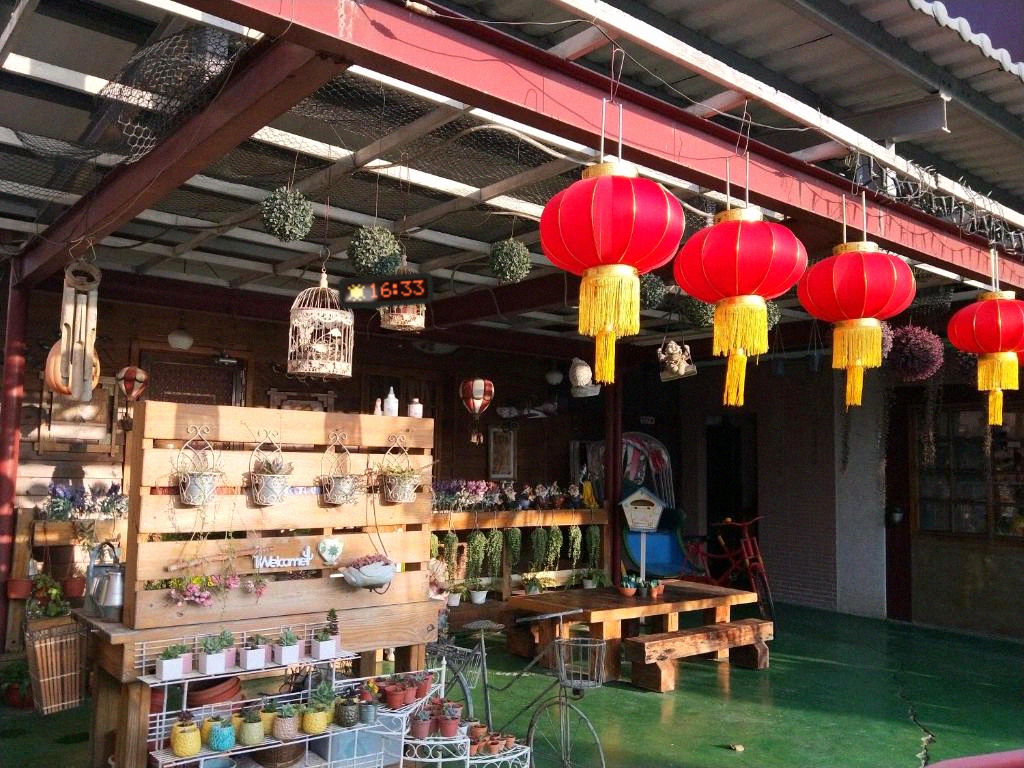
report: 16h33
